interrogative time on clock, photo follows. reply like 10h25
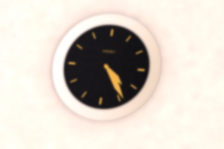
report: 4h24
